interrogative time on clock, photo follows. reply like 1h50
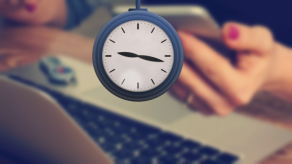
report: 9h17
